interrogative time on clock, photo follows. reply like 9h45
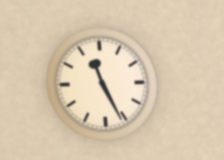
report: 11h26
